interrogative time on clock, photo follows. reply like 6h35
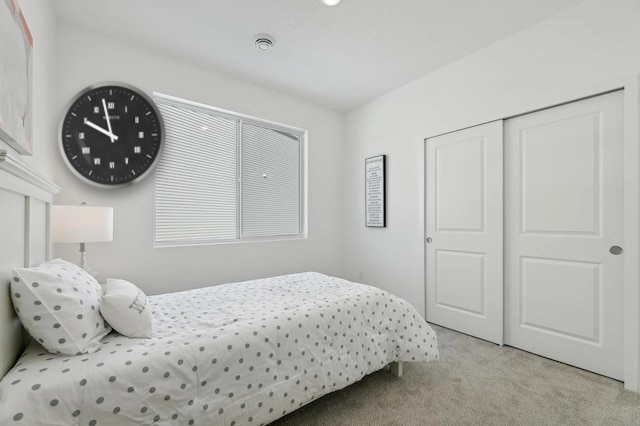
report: 9h58
